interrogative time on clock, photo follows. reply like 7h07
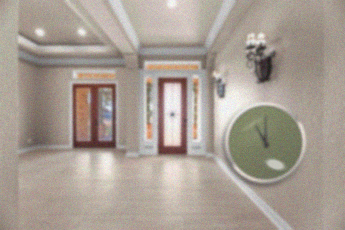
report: 11h00
